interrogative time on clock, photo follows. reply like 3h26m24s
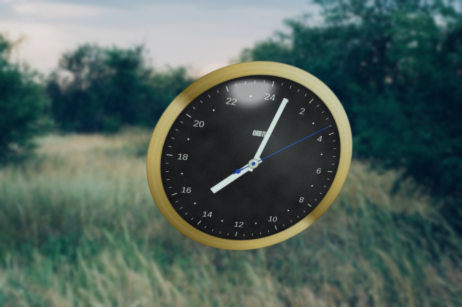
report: 15h02m09s
